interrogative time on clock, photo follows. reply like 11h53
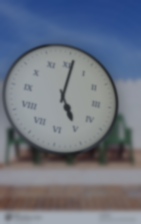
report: 5h01
